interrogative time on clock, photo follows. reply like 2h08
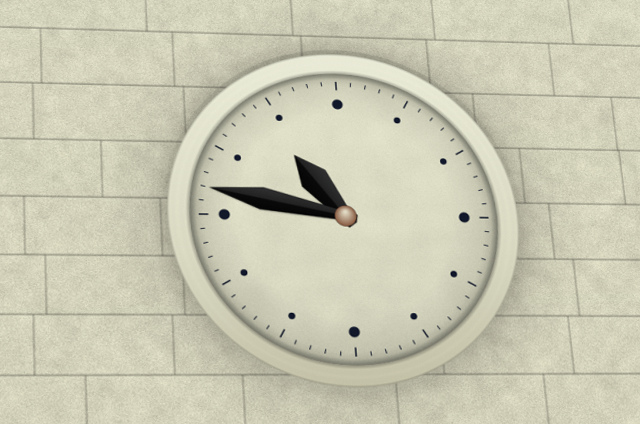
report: 10h47
